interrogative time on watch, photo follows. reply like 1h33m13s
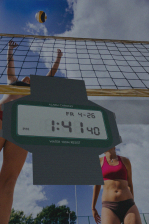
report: 1h41m40s
